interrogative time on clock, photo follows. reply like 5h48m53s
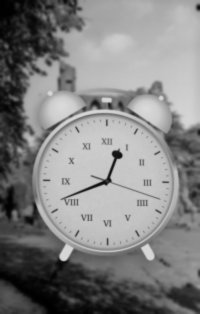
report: 12h41m18s
